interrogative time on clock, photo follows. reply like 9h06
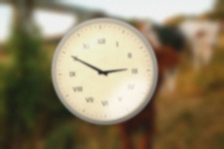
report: 2h50
